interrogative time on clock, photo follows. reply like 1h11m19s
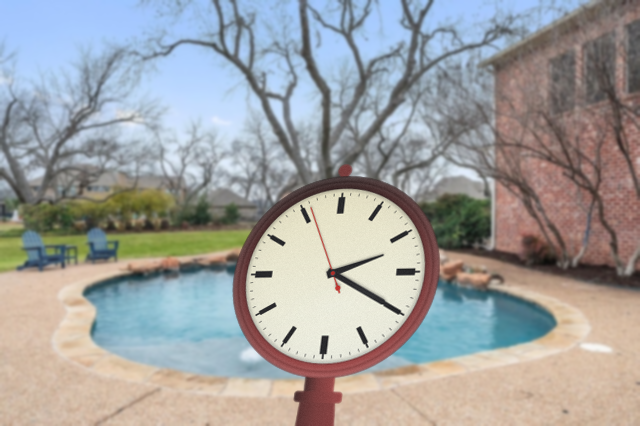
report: 2h19m56s
